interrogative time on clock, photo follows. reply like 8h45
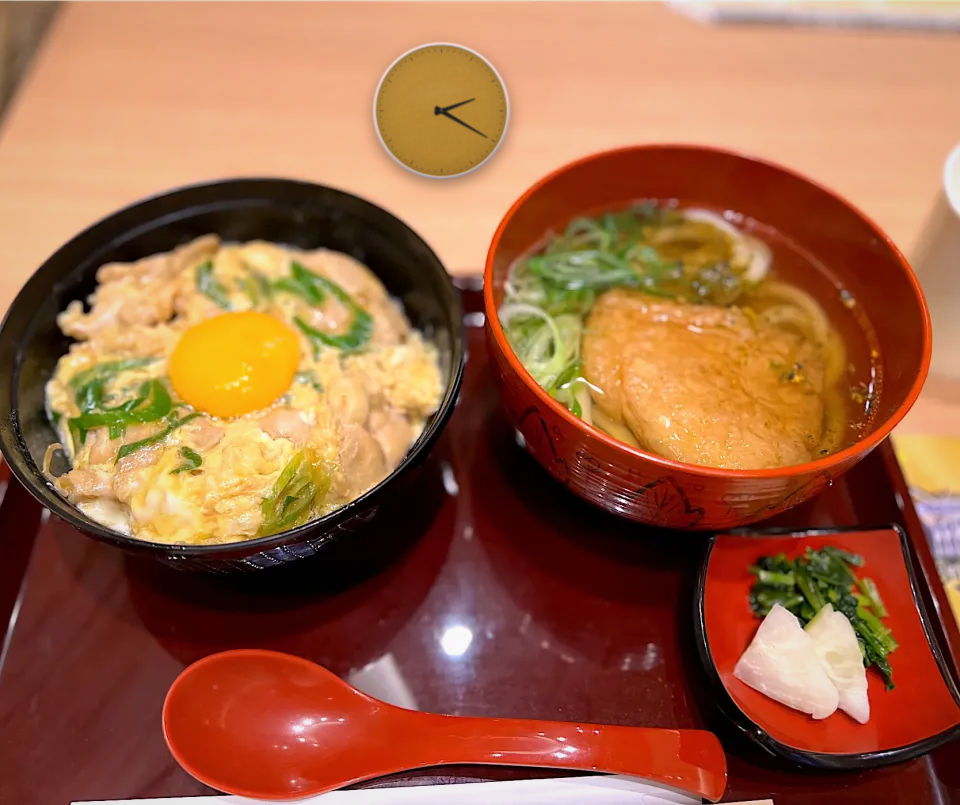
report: 2h20
